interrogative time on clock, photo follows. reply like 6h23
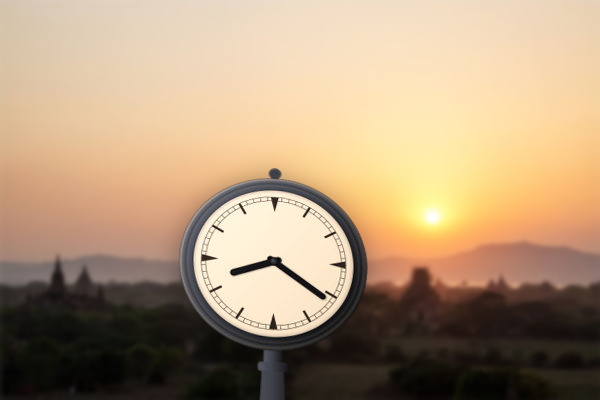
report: 8h21
